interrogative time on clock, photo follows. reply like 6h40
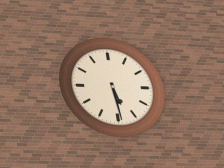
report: 5h29
